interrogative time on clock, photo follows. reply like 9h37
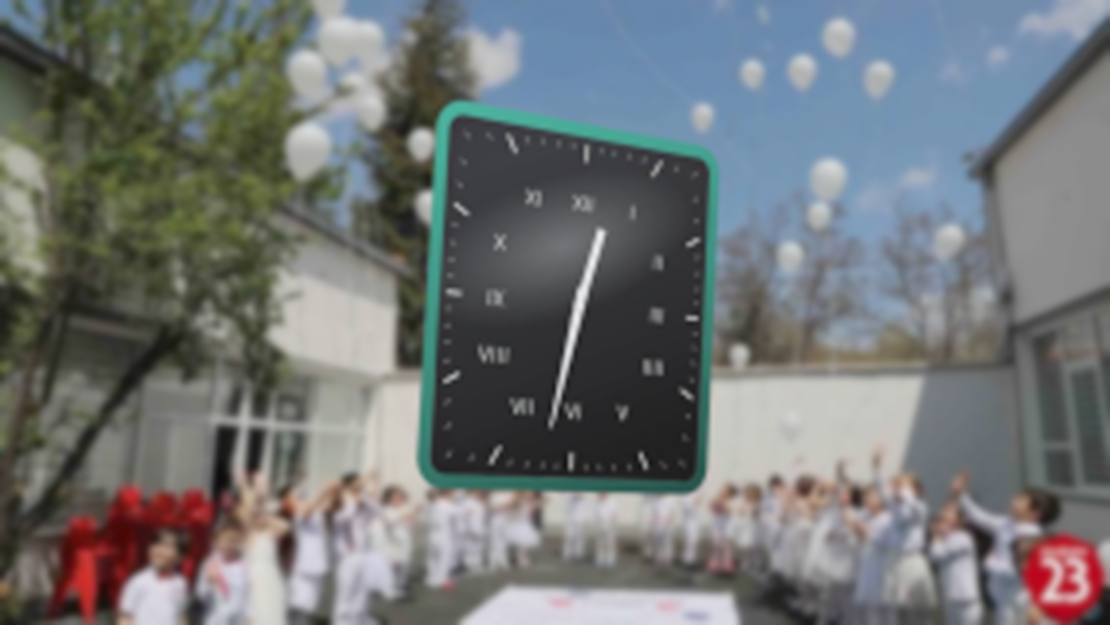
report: 12h32
